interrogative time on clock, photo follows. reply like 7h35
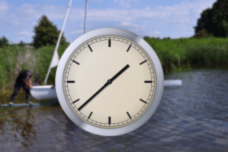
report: 1h38
